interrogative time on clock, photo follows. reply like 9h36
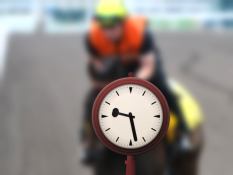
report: 9h28
